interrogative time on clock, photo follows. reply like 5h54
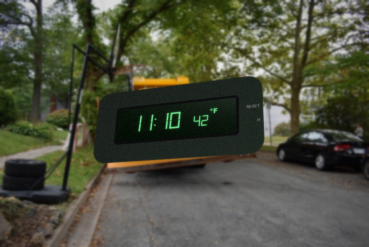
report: 11h10
